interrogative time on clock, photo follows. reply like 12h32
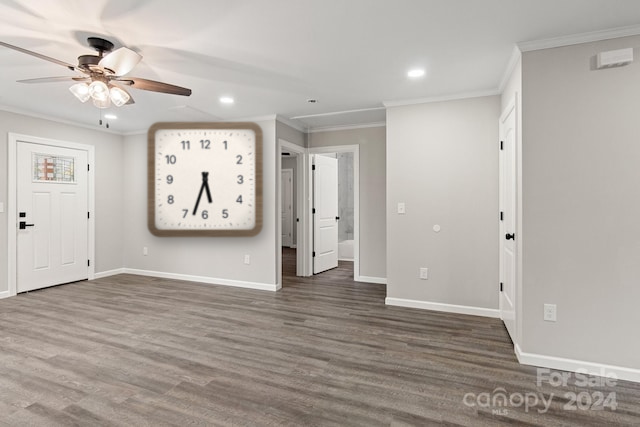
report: 5h33
